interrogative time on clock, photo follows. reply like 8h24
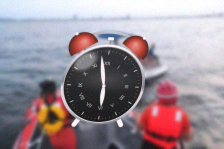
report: 5h58
